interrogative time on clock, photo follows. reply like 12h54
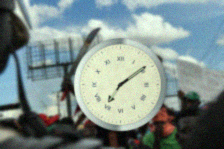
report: 7h09
